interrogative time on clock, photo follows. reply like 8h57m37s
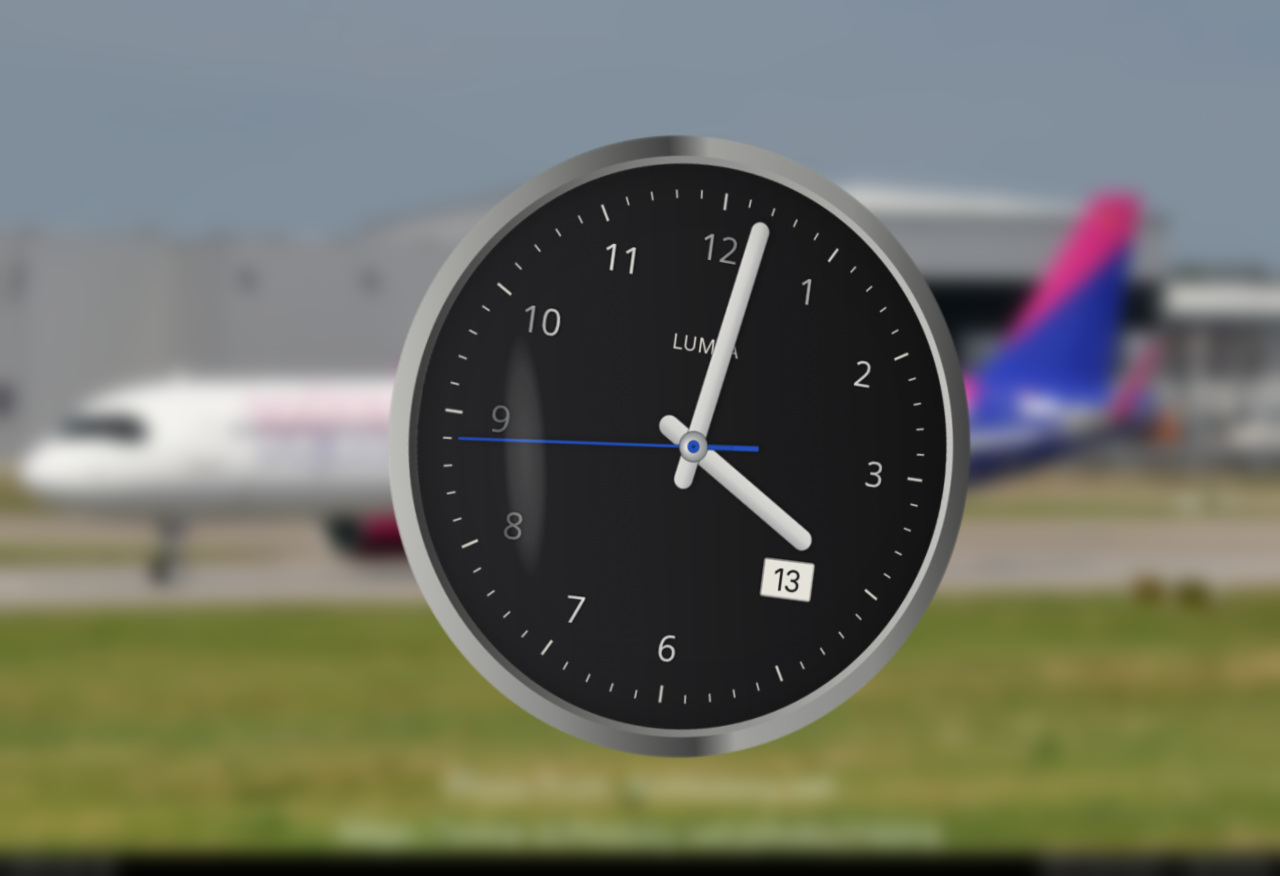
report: 4h01m44s
